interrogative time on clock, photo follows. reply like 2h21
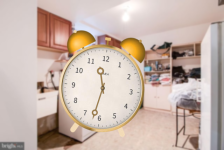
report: 11h32
